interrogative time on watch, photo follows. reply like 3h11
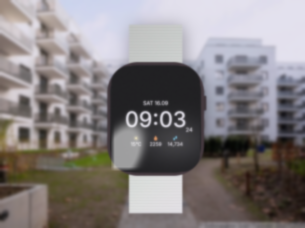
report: 9h03
